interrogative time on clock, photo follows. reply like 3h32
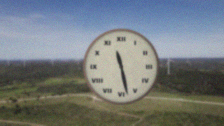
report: 11h28
